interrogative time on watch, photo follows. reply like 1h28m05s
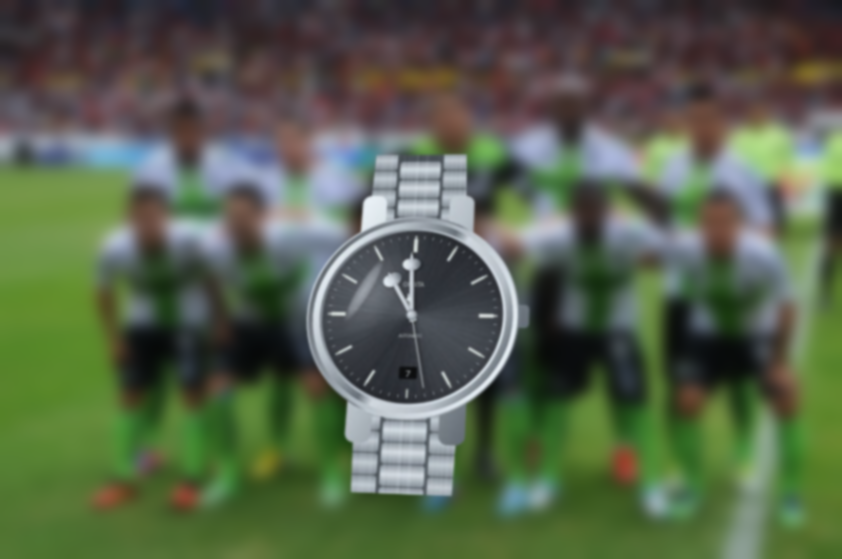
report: 10h59m28s
